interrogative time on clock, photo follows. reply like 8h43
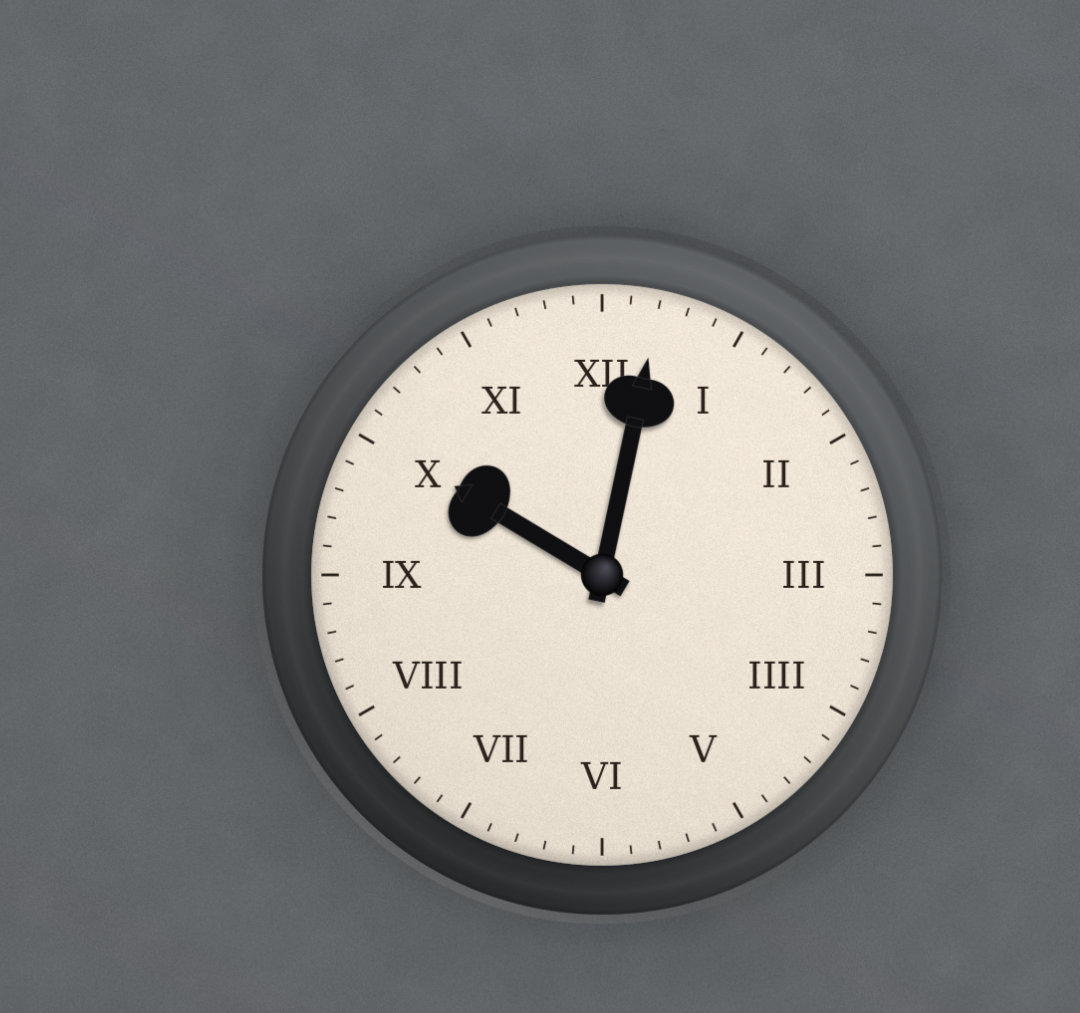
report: 10h02
